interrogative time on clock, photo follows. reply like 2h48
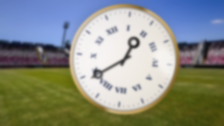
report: 1h44
